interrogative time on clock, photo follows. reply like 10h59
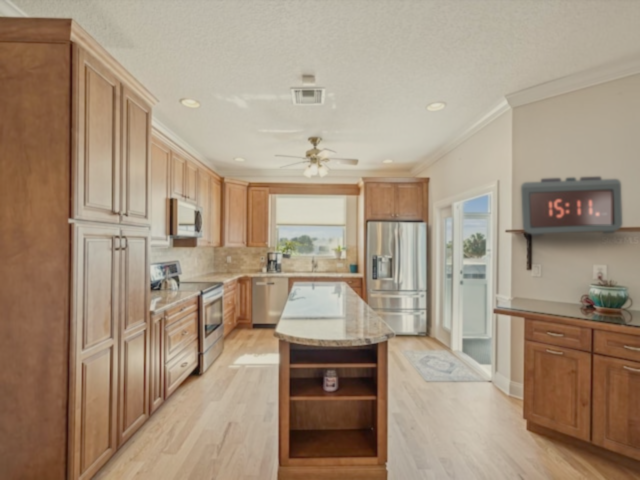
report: 15h11
